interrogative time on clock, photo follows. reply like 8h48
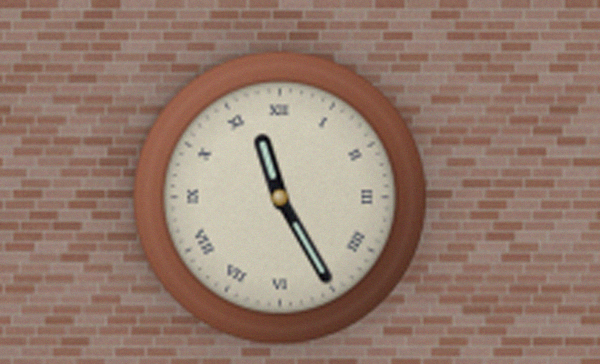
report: 11h25
